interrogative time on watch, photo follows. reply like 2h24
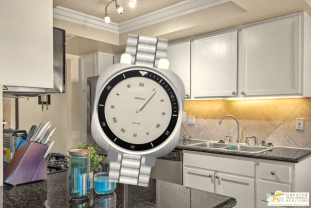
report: 1h06
